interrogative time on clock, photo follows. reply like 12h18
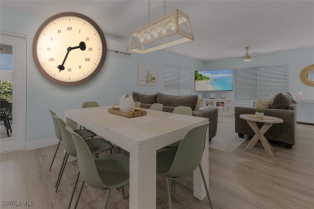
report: 2h34
